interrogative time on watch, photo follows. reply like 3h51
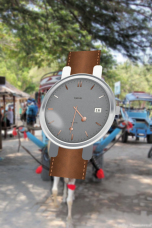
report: 4h31
